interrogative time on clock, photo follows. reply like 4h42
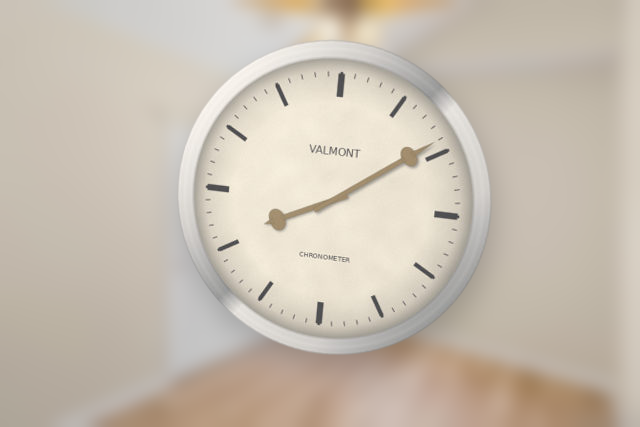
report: 8h09
